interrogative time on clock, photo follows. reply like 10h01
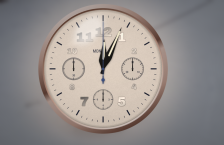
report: 12h04
